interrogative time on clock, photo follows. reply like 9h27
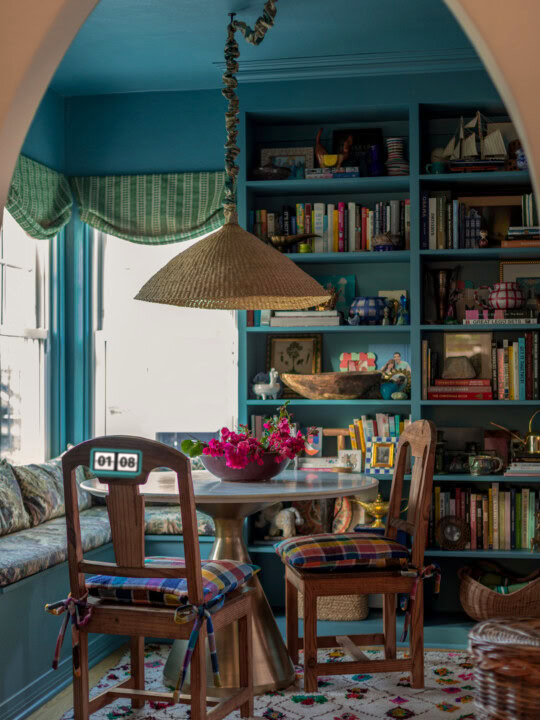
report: 1h08
